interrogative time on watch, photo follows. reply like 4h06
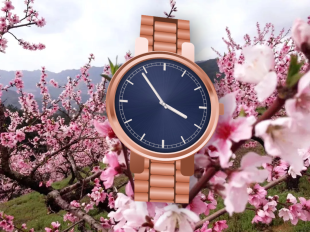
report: 3h54
